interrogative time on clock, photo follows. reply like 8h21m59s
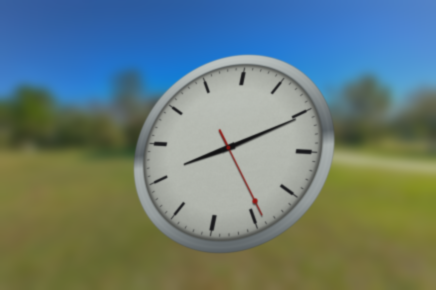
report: 8h10m24s
